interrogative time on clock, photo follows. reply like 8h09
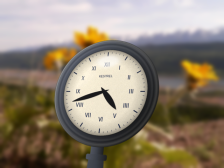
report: 4h42
